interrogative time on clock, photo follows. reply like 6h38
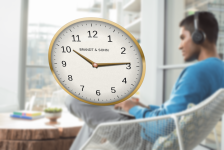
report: 10h14
